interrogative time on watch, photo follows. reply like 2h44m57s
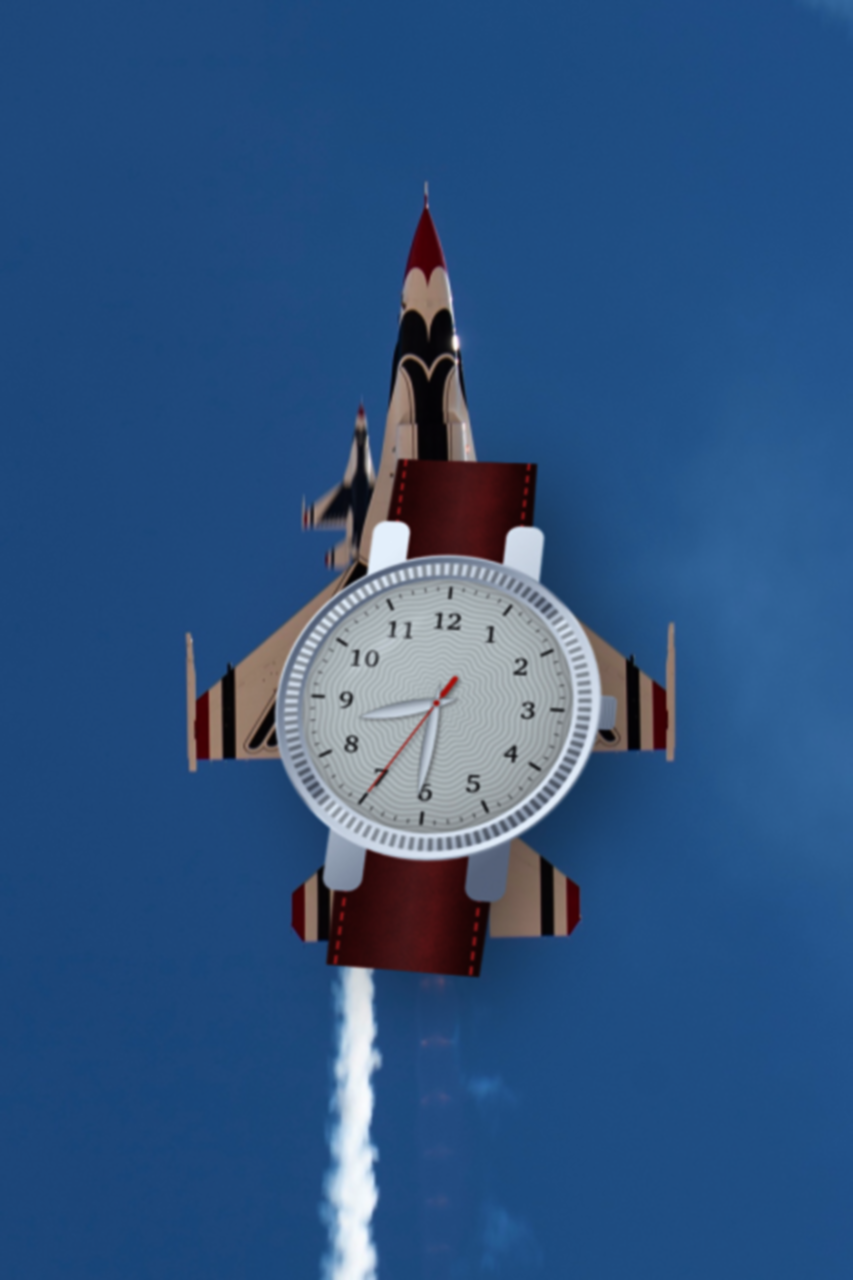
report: 8h30m35s
